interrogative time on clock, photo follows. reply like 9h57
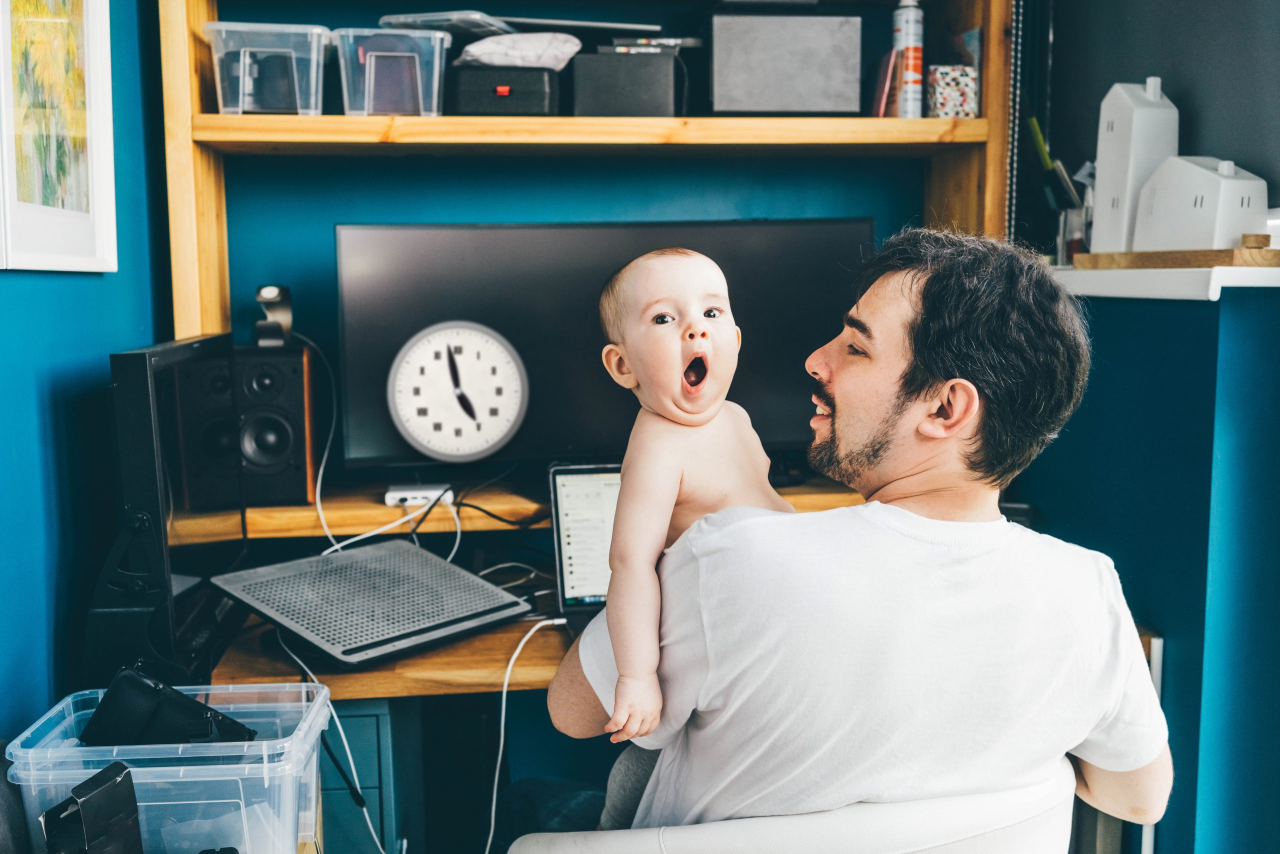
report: 4h58
